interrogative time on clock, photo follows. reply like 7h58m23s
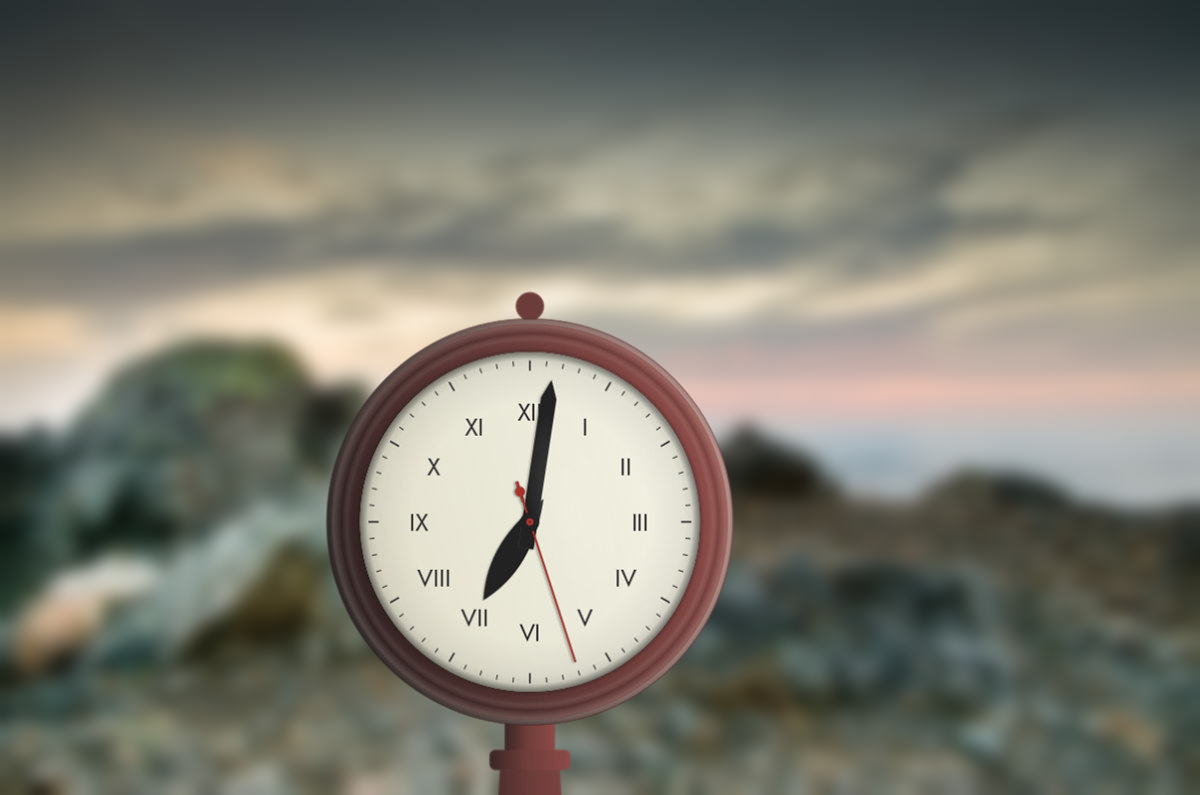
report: 7h01m27s
